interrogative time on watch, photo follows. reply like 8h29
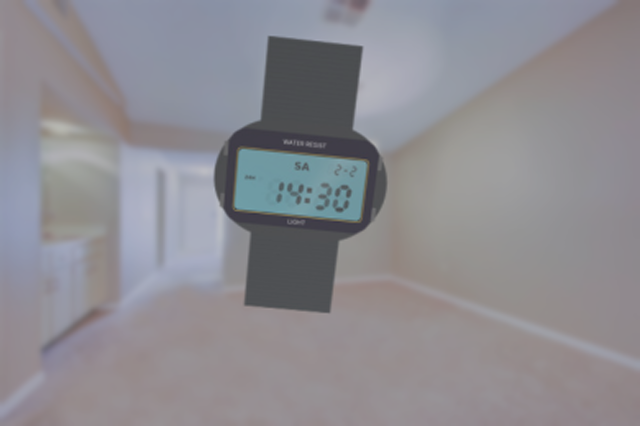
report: 14h30
